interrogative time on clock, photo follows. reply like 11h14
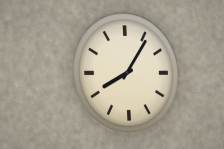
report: 8h06
